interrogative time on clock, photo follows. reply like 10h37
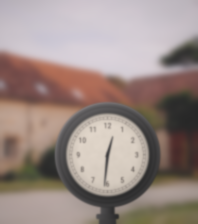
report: 12h31
